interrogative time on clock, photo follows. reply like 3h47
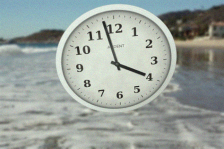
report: 3h58
